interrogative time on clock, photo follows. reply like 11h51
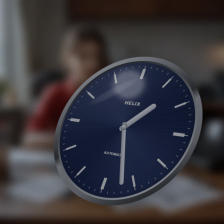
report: 1h27
